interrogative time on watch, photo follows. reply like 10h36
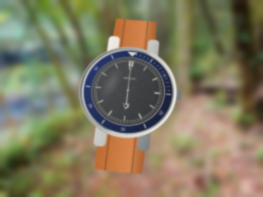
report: 6h00
